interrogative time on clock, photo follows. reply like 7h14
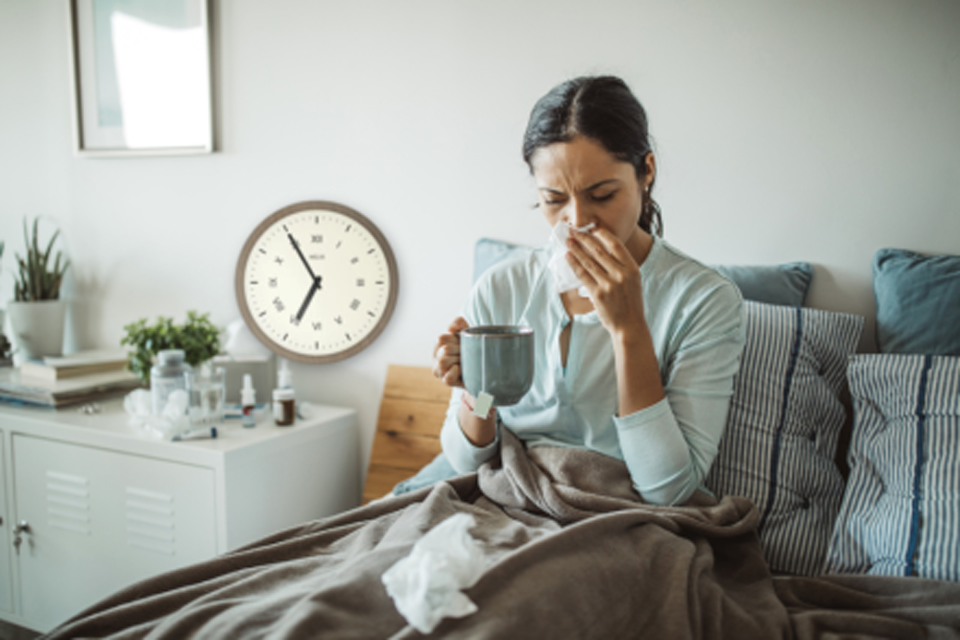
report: 6h55
